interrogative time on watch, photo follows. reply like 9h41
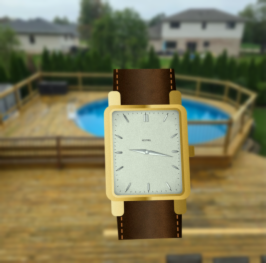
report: 9h17
